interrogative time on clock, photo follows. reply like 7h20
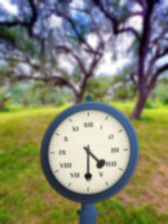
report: 4h30
